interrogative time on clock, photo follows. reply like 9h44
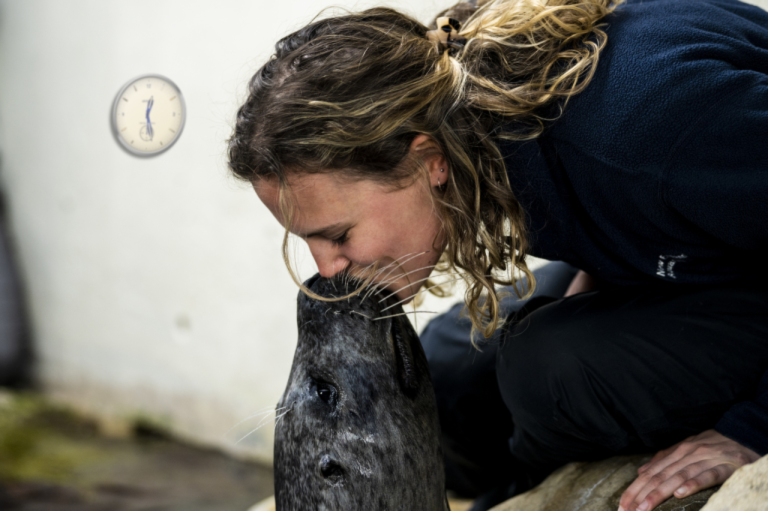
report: 12h28
